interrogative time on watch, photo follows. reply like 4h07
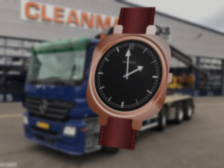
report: 1h59
